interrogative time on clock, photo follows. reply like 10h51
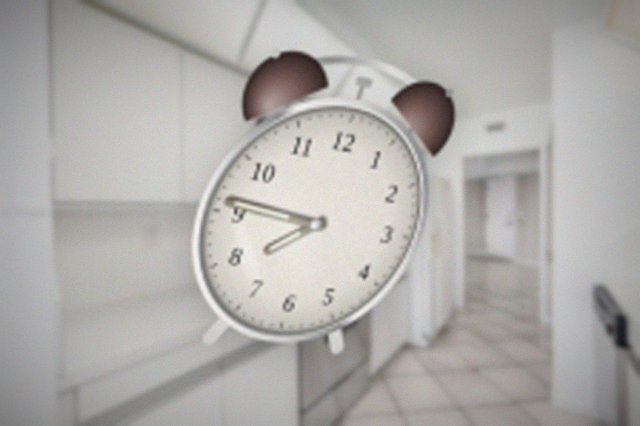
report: 7h46
